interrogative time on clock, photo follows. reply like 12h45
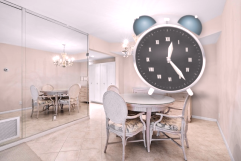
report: 12h24
